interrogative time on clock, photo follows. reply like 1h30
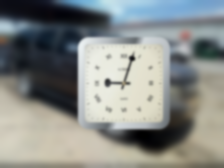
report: 9h03
